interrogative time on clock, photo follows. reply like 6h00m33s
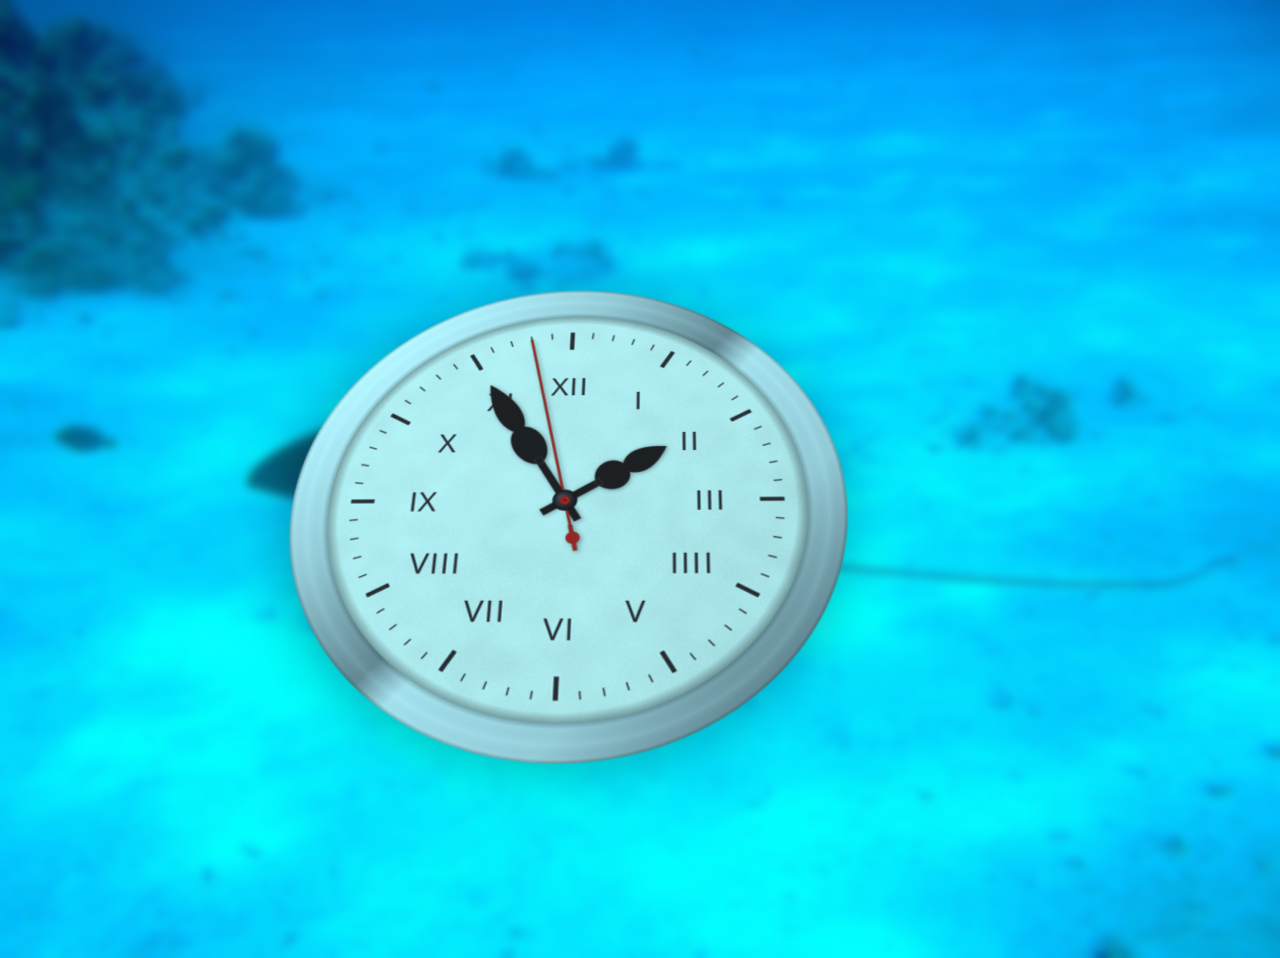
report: 1h54m58s
